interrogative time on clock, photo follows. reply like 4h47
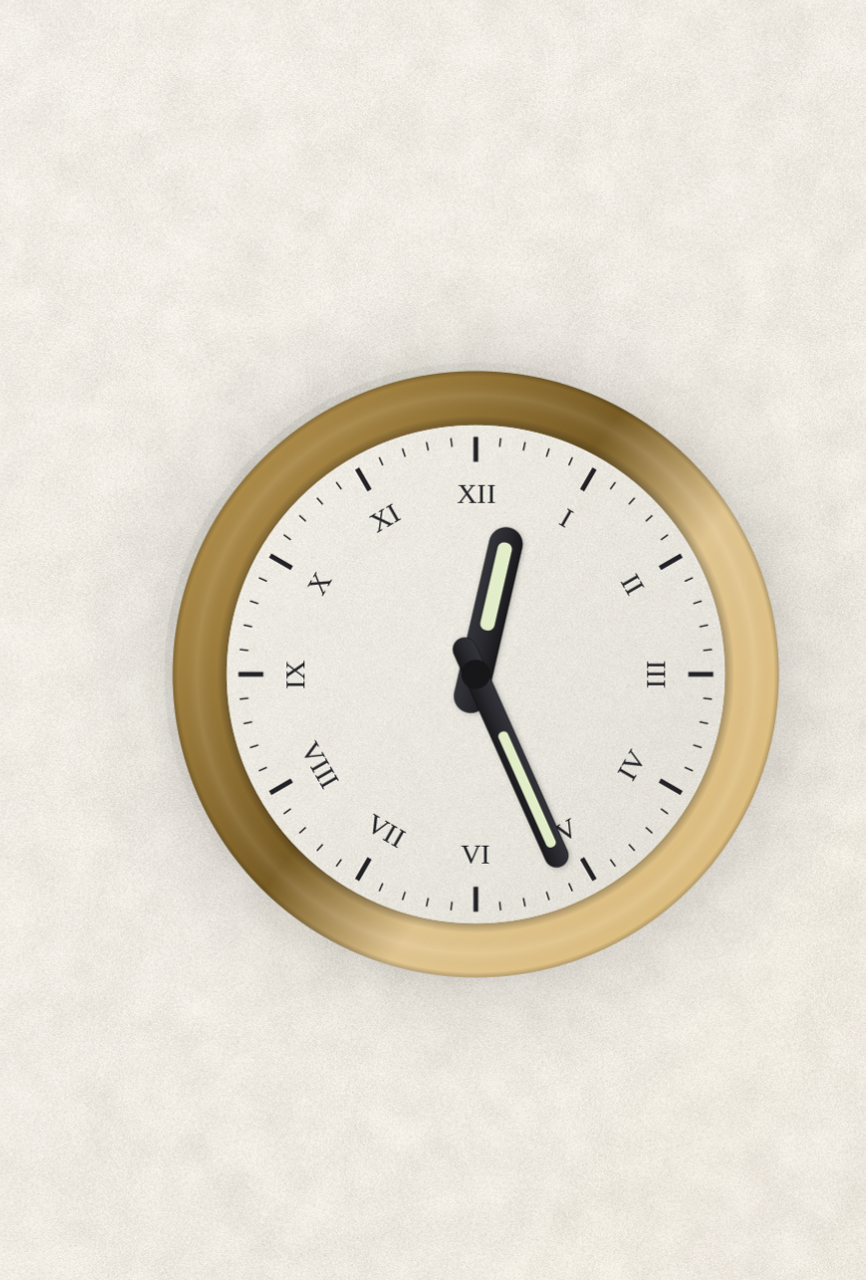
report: 12h26
